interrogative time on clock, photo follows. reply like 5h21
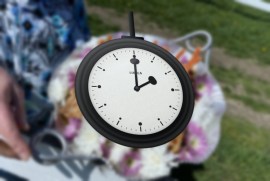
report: 2h00
